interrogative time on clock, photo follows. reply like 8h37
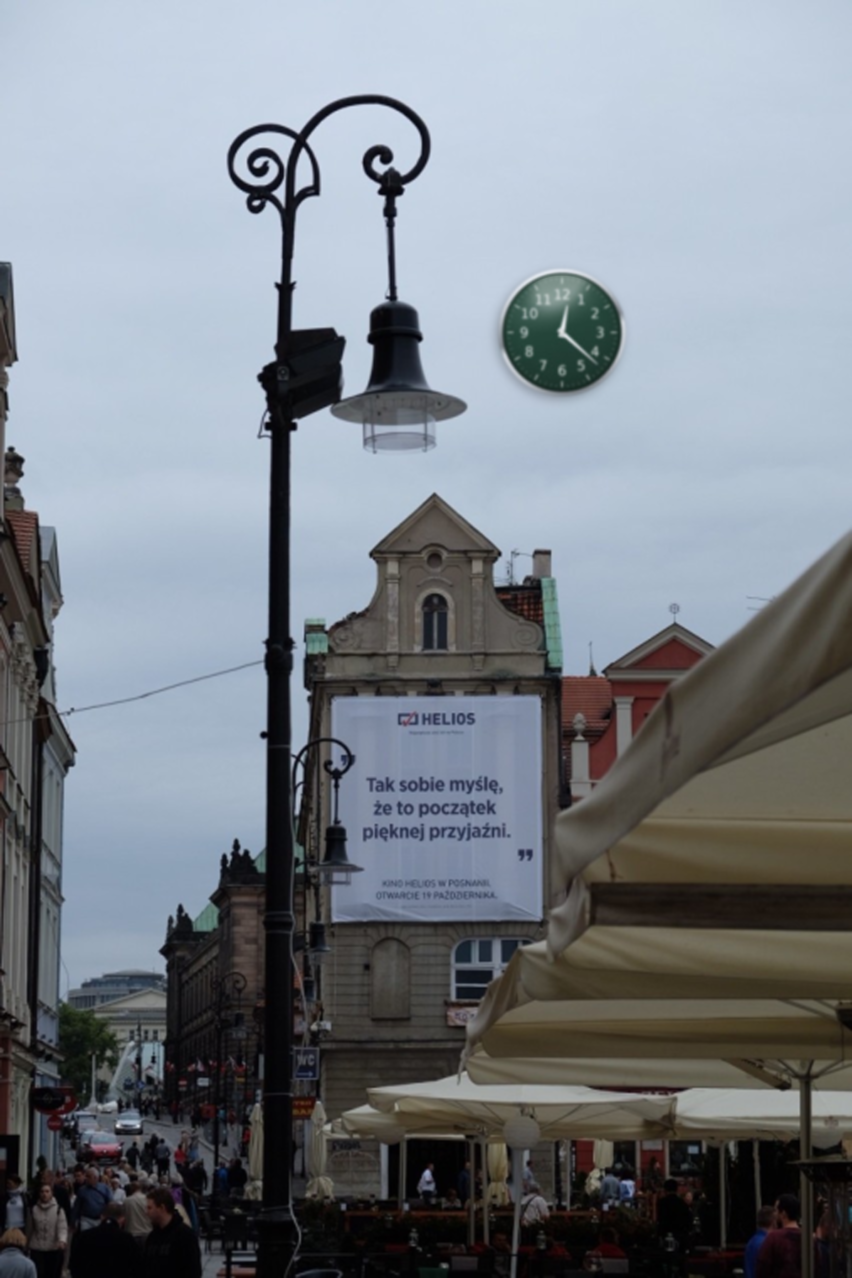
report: 12h22
